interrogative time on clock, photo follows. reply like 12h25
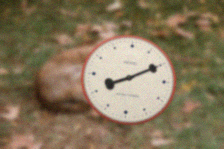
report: 8h10
